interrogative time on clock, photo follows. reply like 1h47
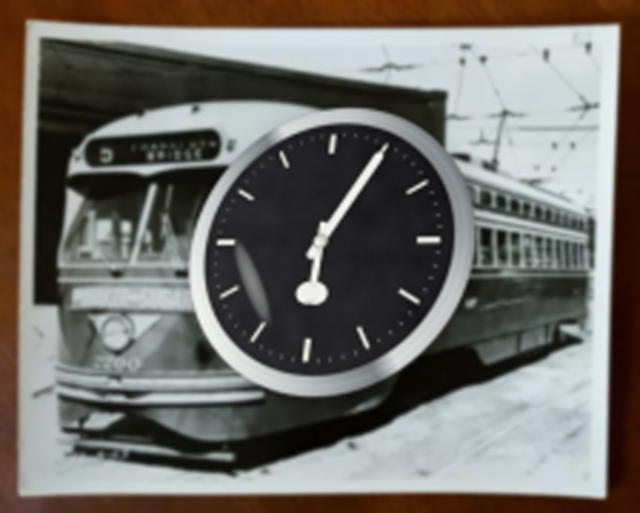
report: 6h05
